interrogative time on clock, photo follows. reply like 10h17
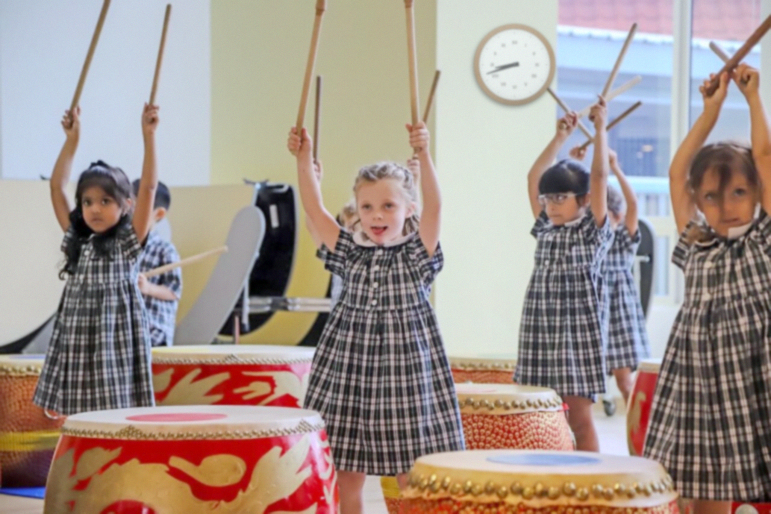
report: 8h42
